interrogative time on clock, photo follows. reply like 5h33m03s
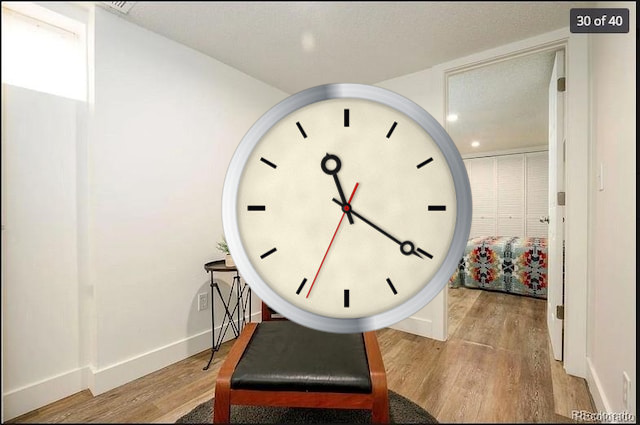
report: 11h20m34s
